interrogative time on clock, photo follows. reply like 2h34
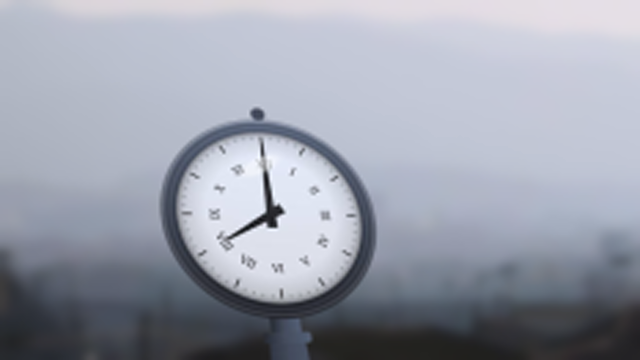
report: 8h00
